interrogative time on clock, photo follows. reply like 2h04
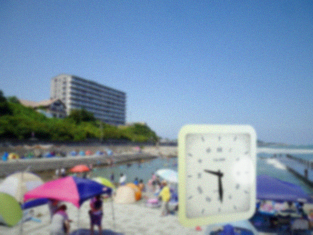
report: 9h29
